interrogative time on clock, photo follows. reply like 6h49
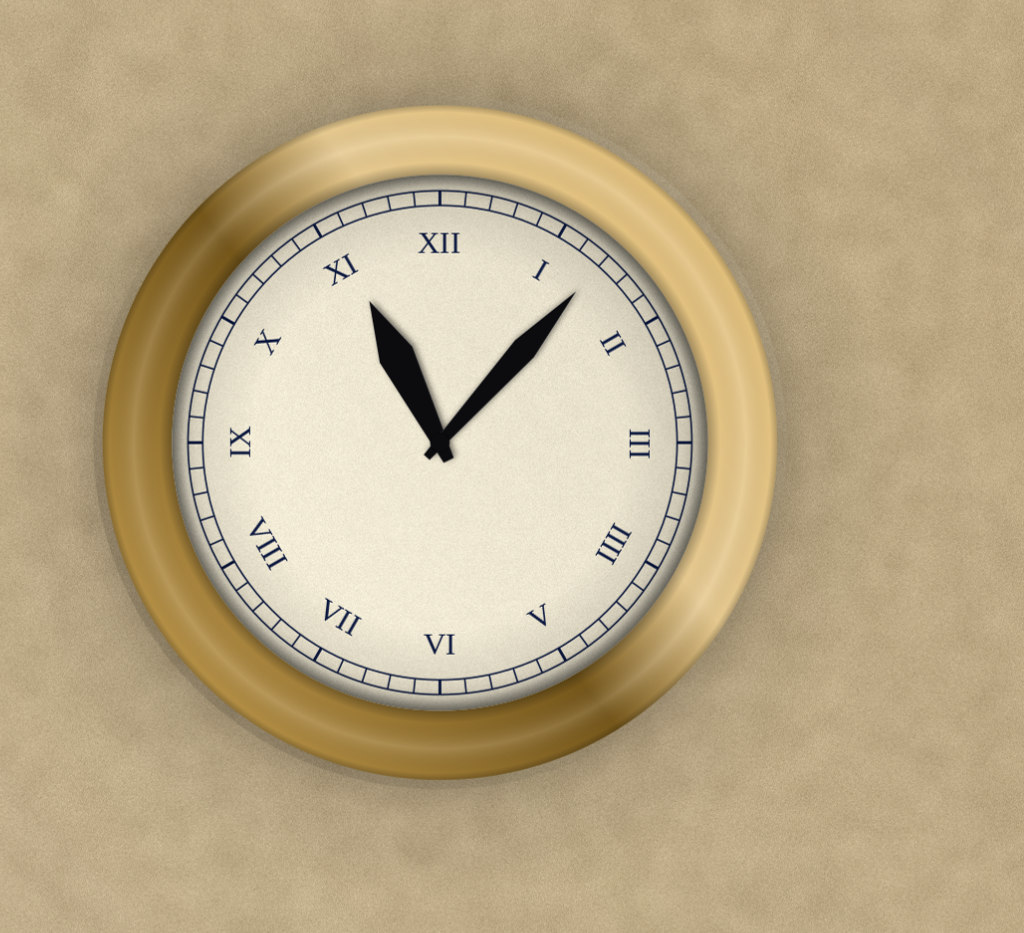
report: 11h07
